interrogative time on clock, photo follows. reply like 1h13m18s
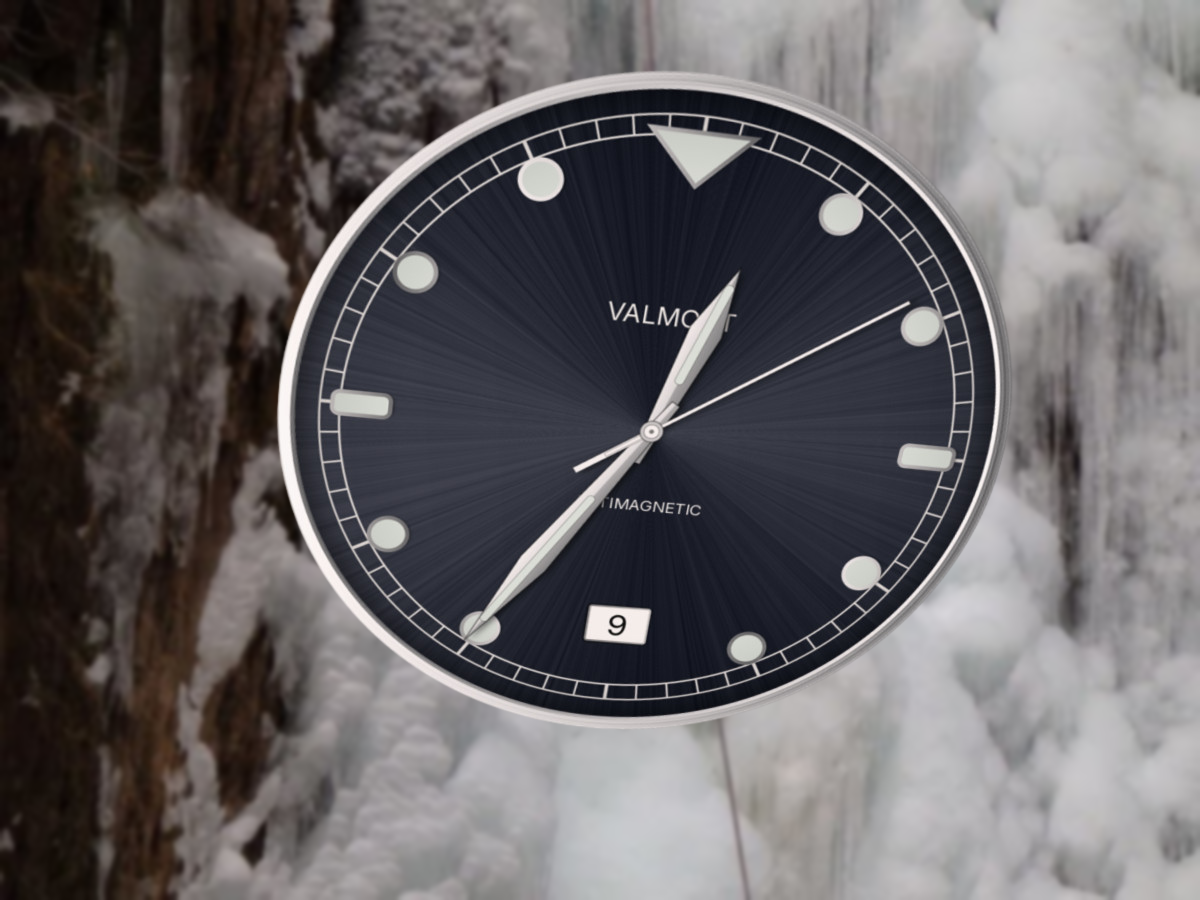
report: 12h35m09s
